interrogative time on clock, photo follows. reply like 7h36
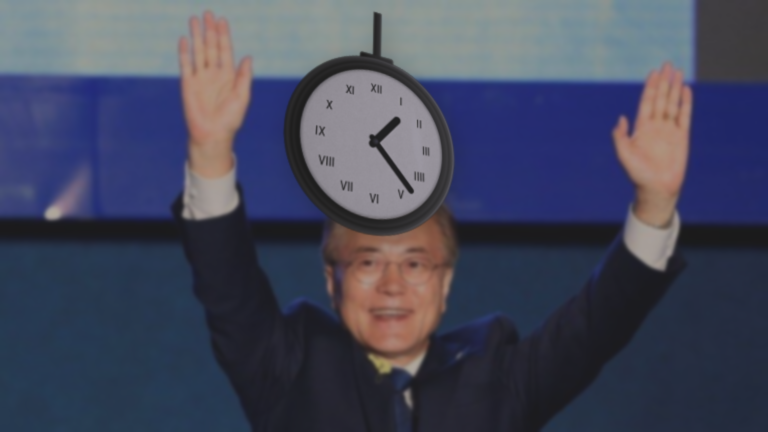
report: 1h23
